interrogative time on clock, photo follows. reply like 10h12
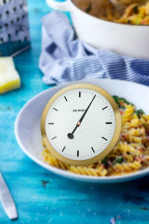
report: 7h05
